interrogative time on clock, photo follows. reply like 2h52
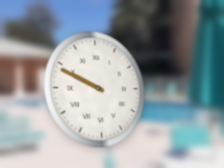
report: 9h49
